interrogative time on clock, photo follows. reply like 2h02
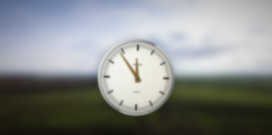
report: 11h54
